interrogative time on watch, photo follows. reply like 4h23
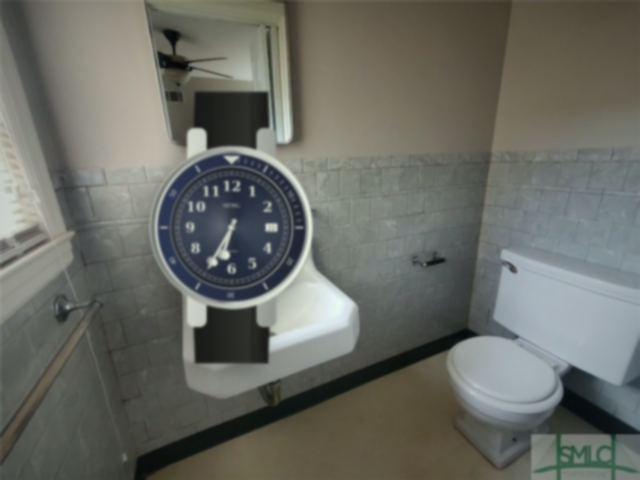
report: 6h35
